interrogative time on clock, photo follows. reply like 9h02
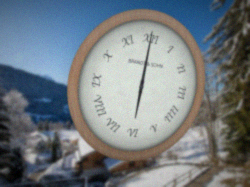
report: 6h00
